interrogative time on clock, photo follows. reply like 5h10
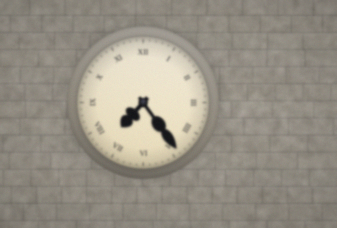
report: 7h24
